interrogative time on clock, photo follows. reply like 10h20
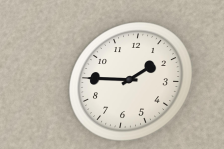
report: 1h45
